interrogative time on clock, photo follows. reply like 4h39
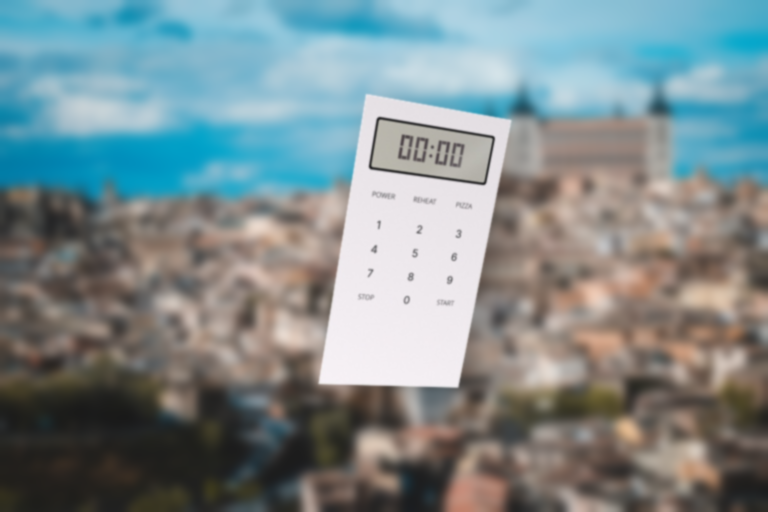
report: 0h00
